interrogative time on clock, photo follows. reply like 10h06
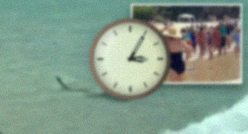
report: 3h05
